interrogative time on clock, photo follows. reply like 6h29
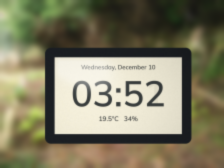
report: 3h52
